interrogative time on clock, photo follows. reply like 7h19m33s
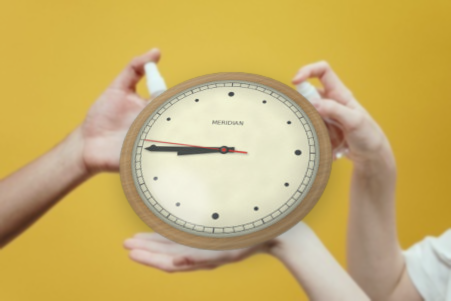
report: 8h44m46s
